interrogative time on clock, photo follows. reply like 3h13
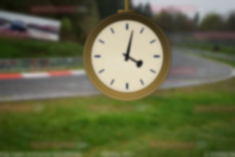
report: 4h02
